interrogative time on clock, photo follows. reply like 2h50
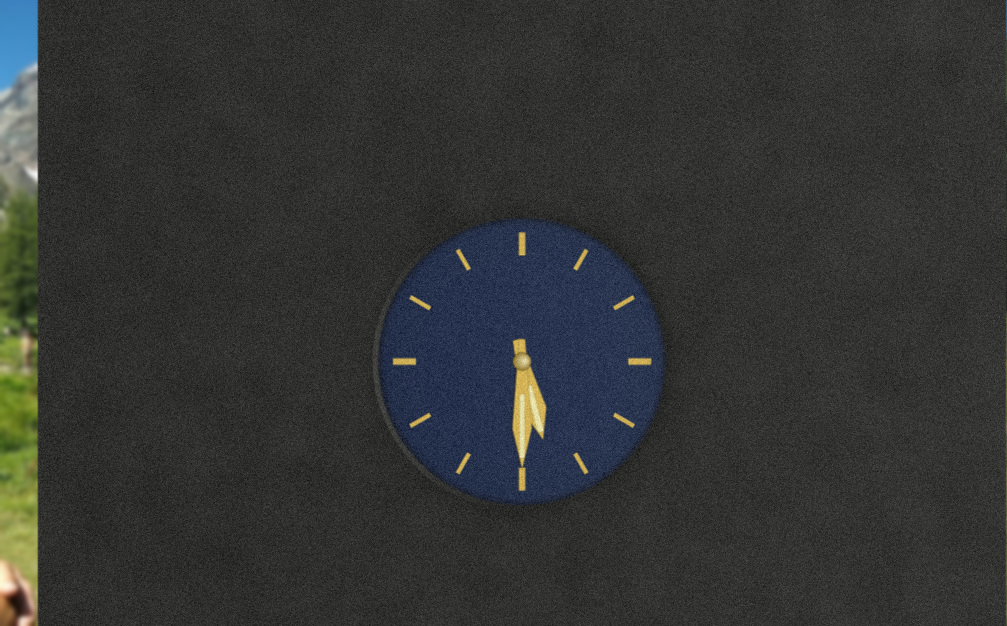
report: 5h30
